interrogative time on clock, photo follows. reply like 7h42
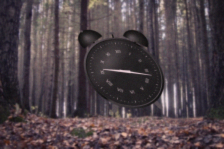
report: 9h17
